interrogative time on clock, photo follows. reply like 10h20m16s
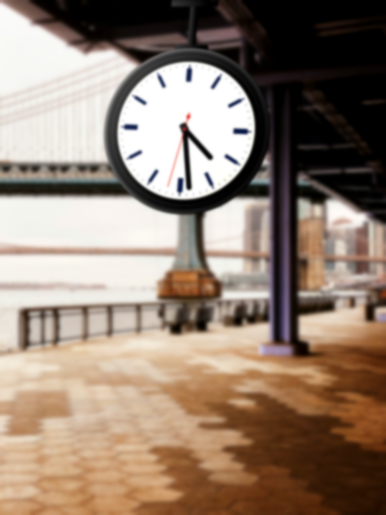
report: 4h28m32s
